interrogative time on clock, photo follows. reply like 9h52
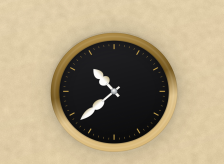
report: 10h38
